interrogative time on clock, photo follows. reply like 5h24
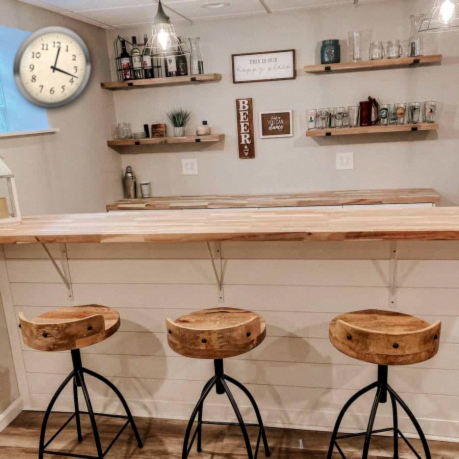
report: 12h18
